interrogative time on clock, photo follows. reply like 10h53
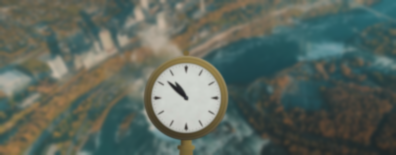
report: 10h52
